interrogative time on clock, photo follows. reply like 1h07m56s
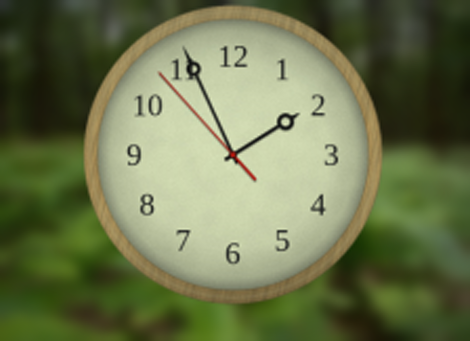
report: 1h55m53s
